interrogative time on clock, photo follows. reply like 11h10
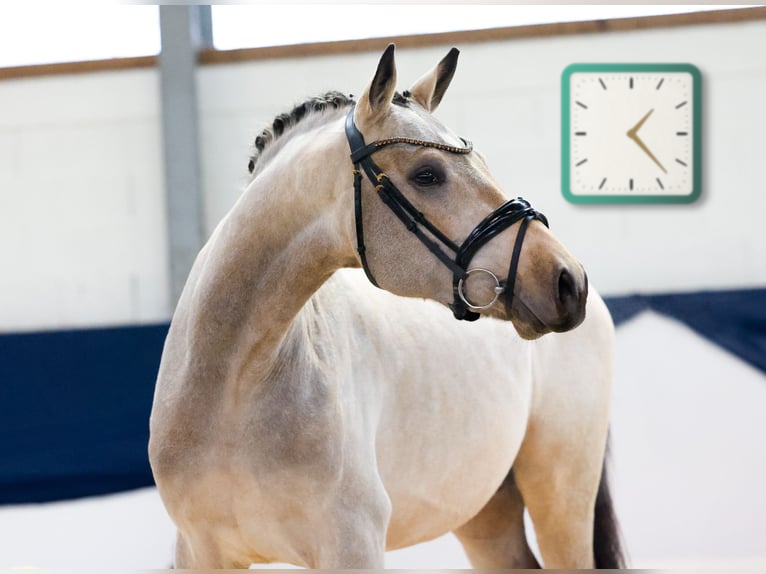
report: 1h23
